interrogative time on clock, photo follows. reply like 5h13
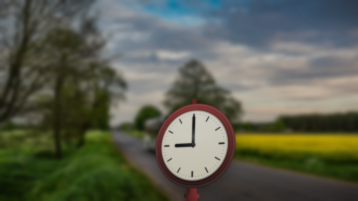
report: 9h00
